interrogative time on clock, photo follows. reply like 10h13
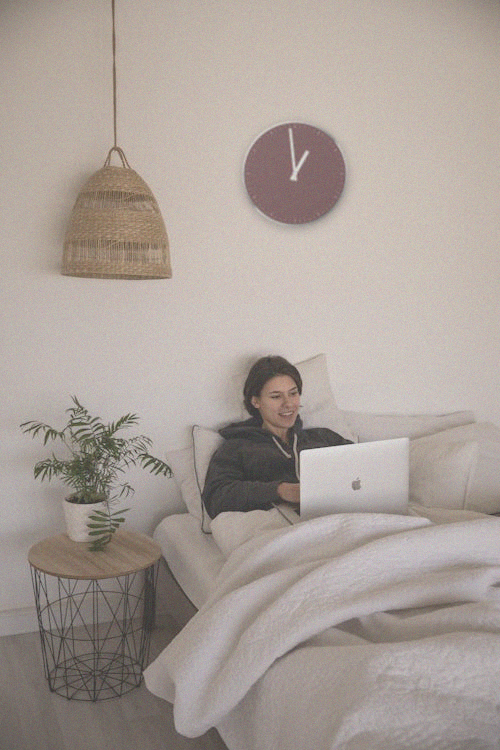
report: 12h59
